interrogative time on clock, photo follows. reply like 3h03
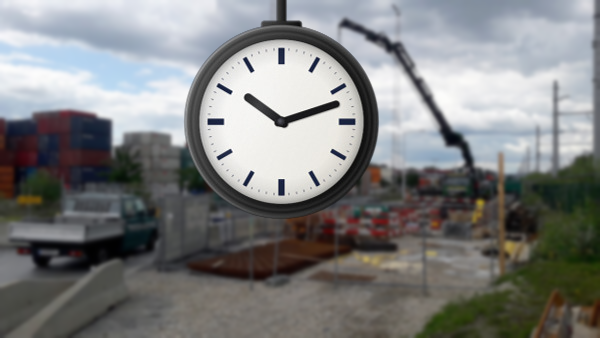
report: 10h12
